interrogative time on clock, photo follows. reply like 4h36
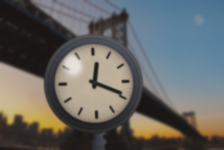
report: 12h19
